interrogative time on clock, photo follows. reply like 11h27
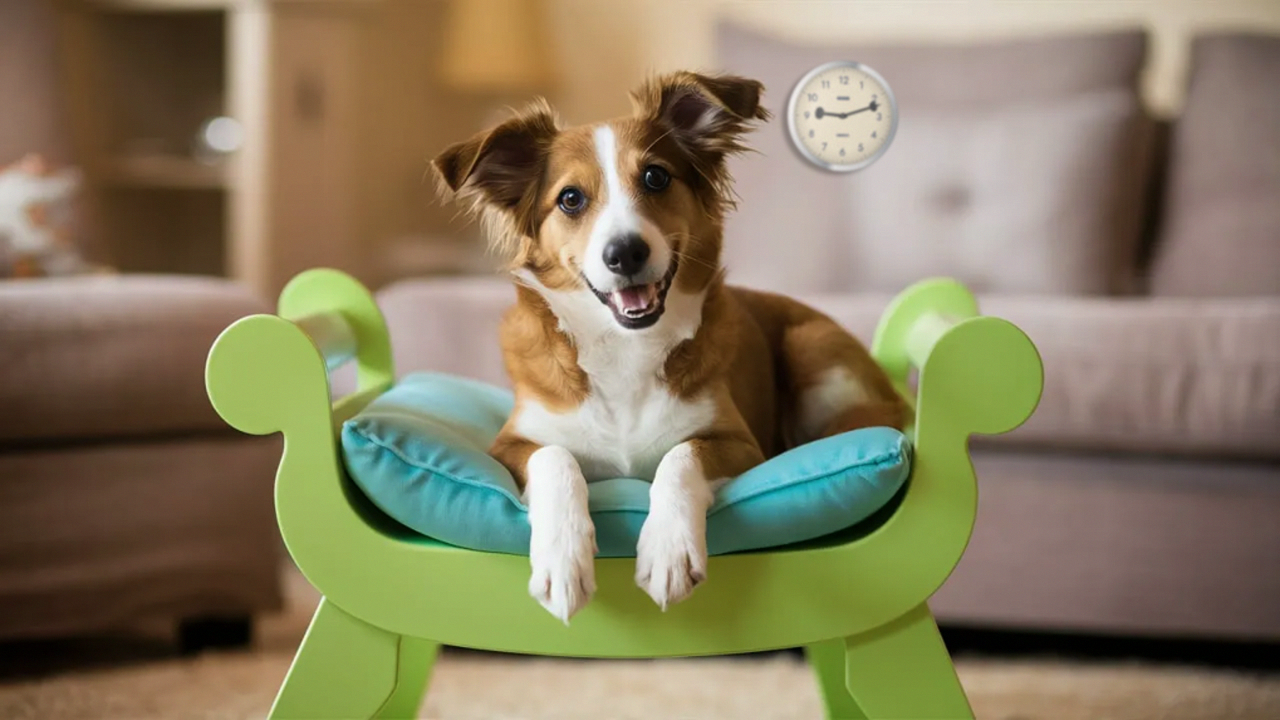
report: 9h12
